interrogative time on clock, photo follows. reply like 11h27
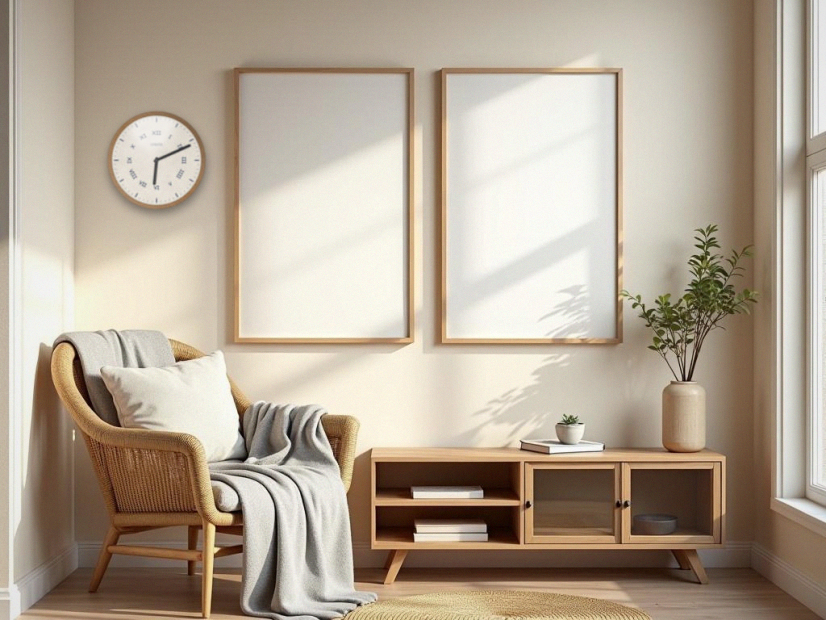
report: 6h11
